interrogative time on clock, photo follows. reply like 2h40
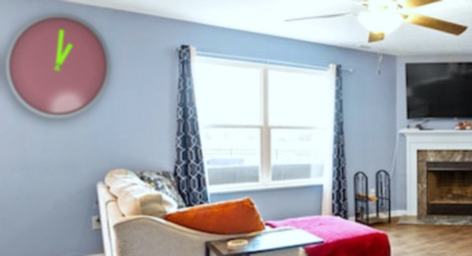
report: 1h01
